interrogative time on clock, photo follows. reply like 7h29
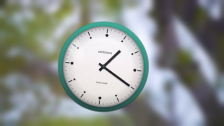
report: 1h20
